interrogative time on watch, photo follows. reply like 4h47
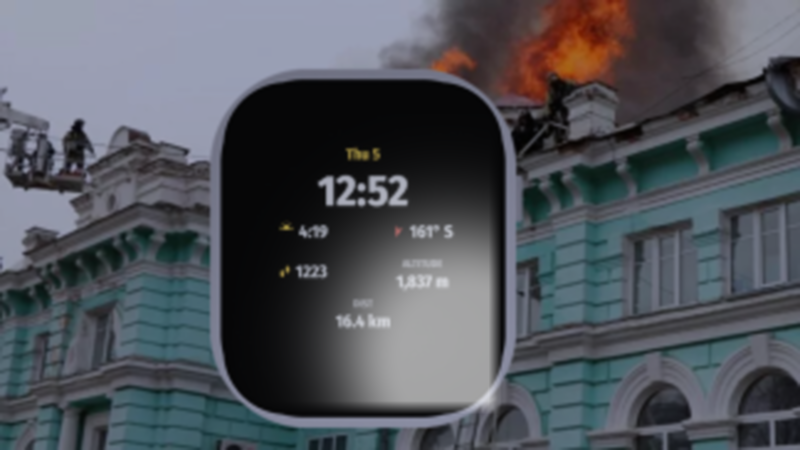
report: 12h52
